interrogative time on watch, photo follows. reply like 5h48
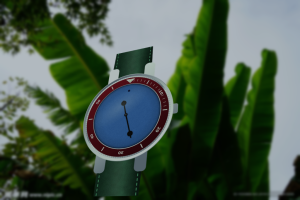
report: 11h27
